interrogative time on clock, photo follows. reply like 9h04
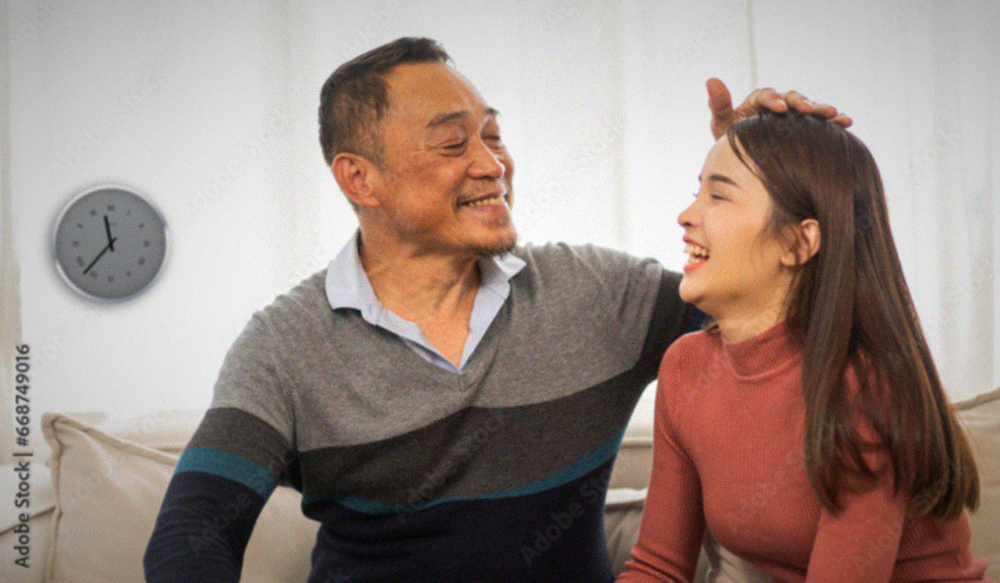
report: 11h37
